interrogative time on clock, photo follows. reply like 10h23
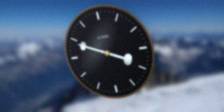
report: 3h49
